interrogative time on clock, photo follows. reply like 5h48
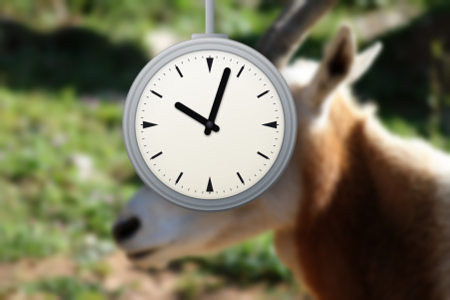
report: 10h03
